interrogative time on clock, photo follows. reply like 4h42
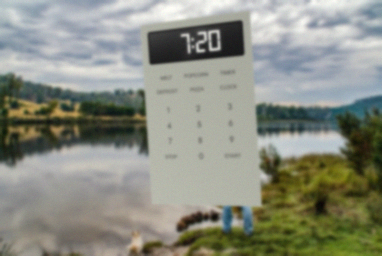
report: 7h20
